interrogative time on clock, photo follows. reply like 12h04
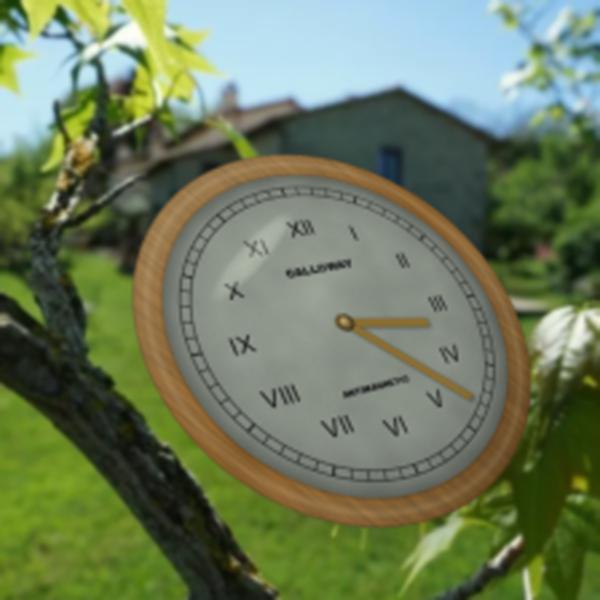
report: 3h23
